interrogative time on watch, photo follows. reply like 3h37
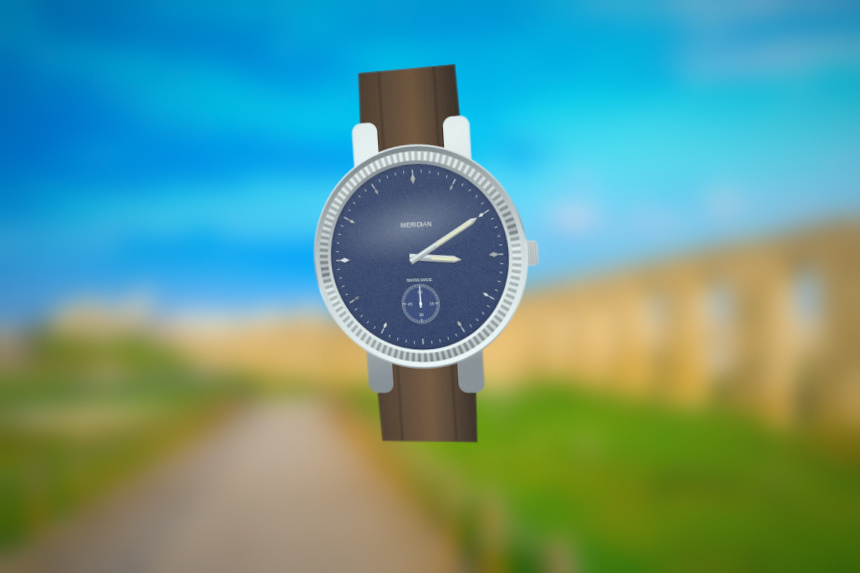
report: 3h10
